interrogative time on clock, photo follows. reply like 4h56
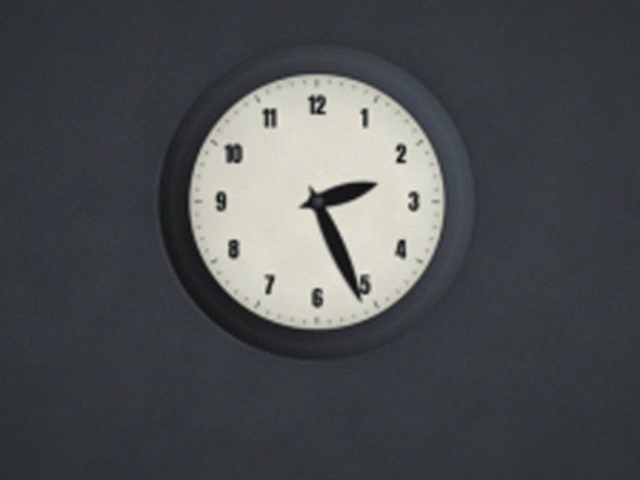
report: 2h26
